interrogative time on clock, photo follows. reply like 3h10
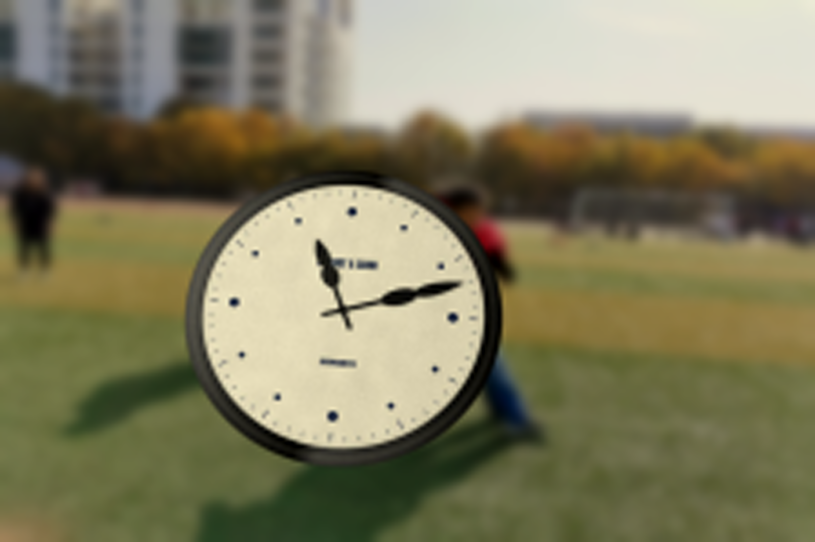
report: 11h12
